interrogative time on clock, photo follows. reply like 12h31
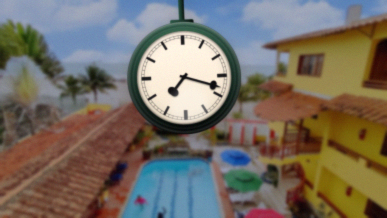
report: 7h18
